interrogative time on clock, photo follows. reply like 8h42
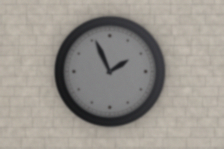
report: 1h56
